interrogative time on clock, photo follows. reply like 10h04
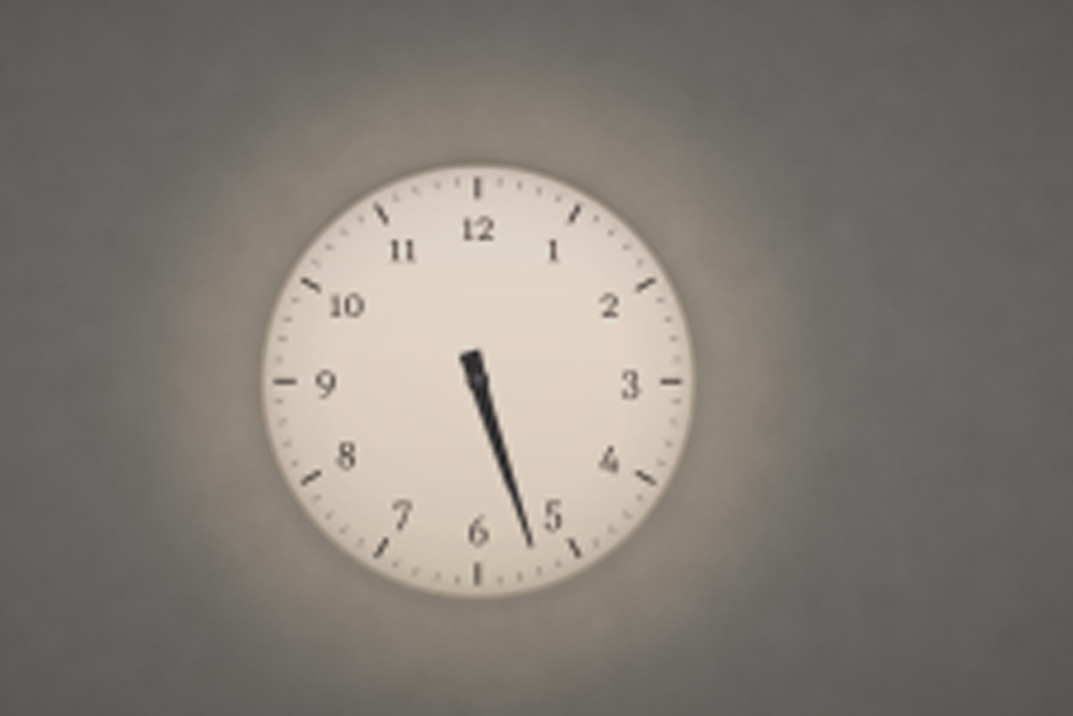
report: 5h27
